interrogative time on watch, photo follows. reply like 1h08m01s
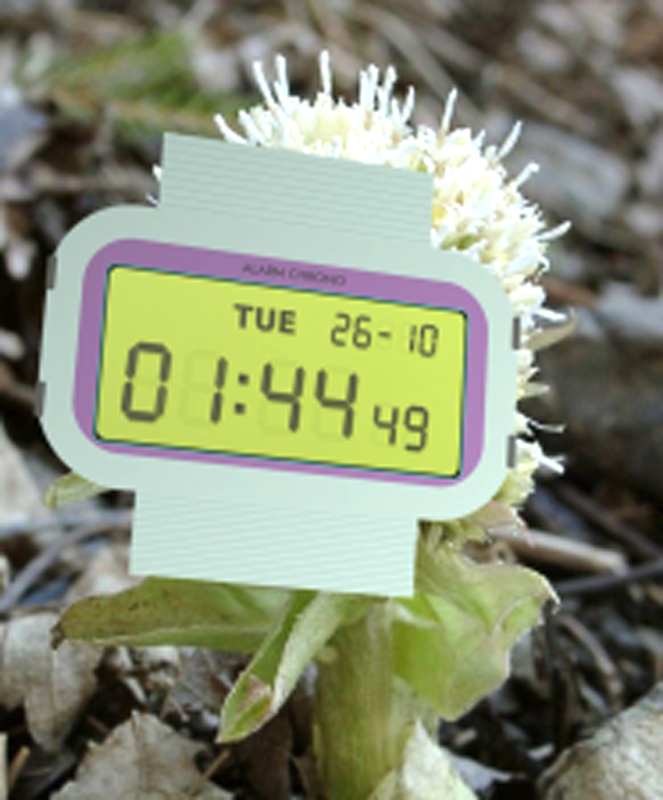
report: 1h44m49s
